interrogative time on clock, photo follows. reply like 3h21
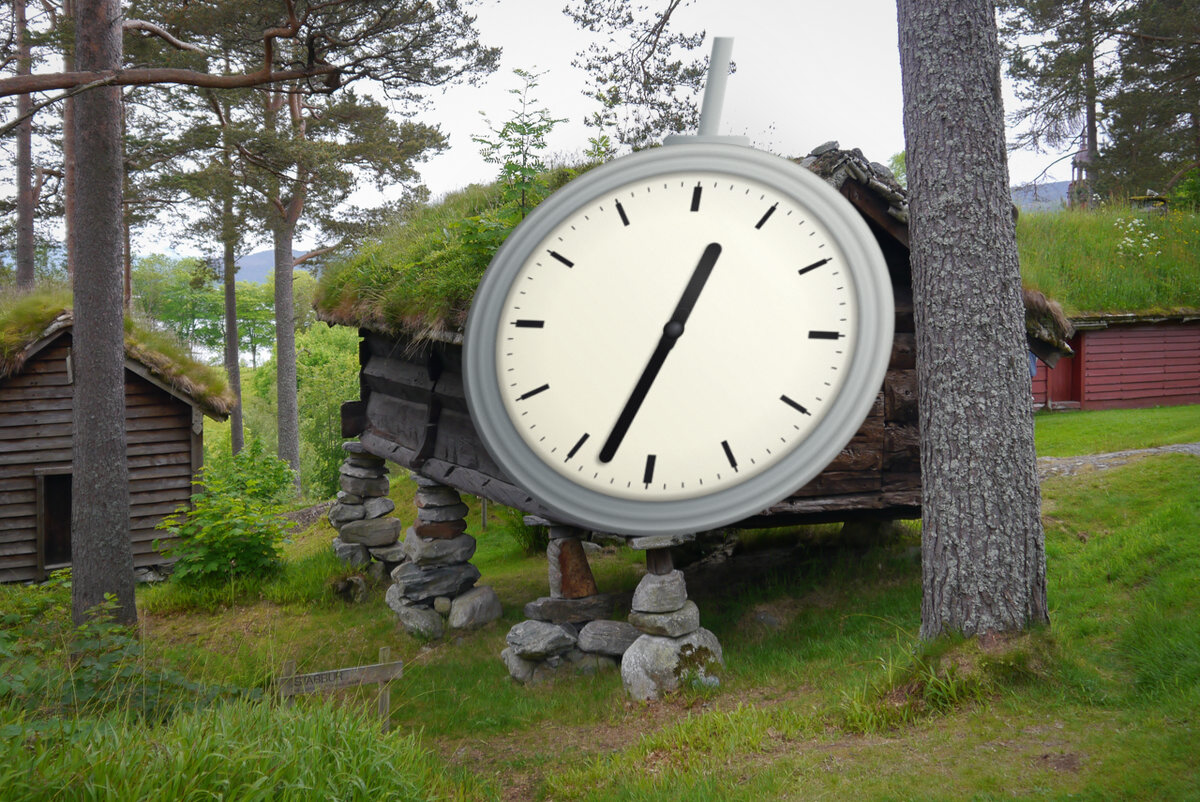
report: 12h33
